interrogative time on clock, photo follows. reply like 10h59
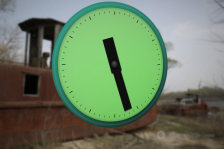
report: 11h27
